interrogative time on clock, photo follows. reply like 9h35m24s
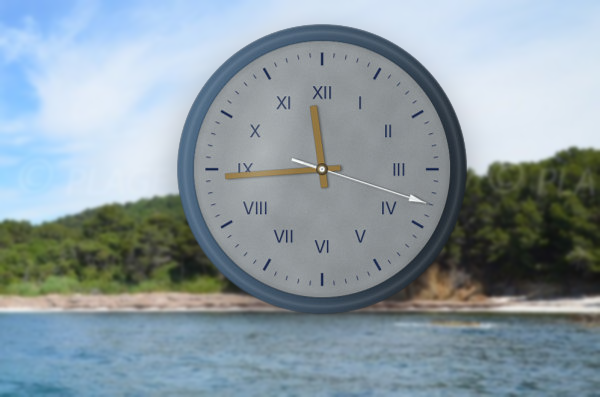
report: 11h44m18s
